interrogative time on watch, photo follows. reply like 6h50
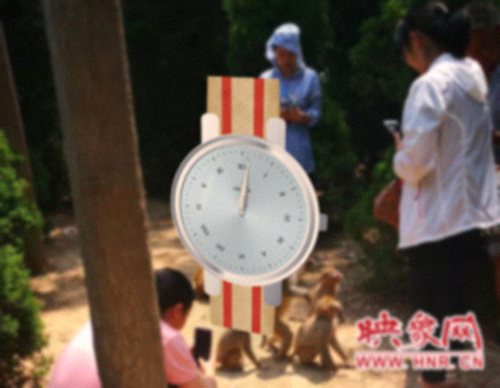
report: 12h01
